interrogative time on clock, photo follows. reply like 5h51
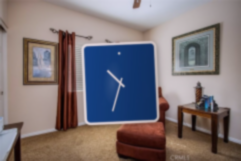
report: 10h33
